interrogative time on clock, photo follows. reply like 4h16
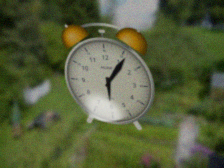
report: 6h06
